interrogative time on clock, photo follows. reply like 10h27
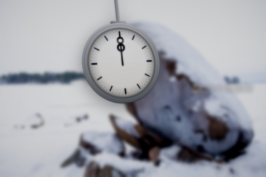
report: 12h00
